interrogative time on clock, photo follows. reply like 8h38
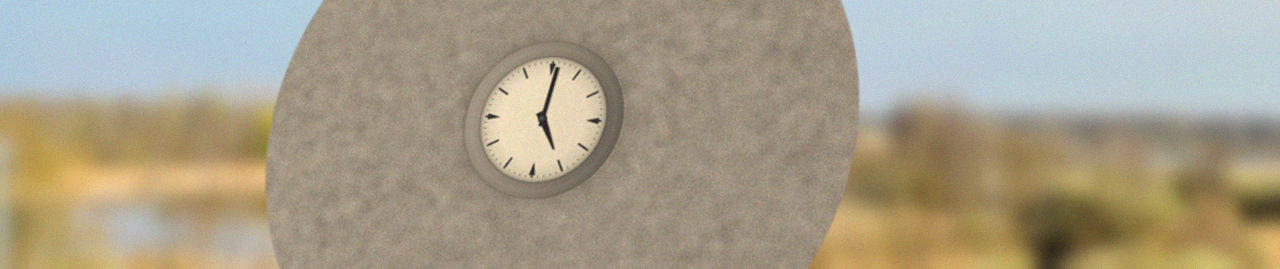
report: 5h01
